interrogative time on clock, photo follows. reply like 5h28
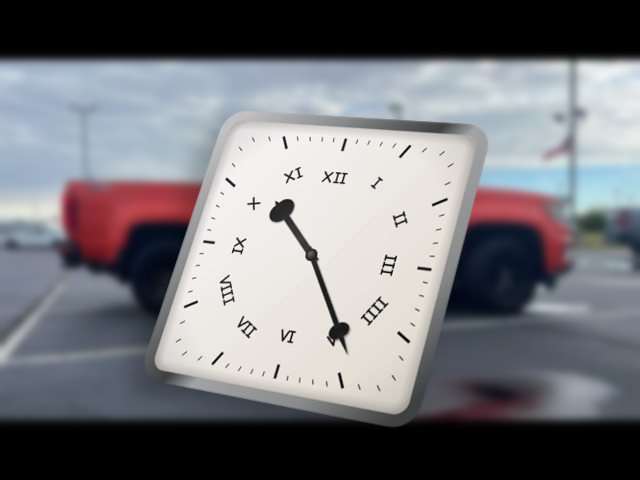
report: 10h24
